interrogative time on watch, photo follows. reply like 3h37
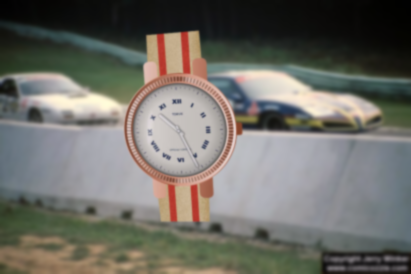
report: 10h26
